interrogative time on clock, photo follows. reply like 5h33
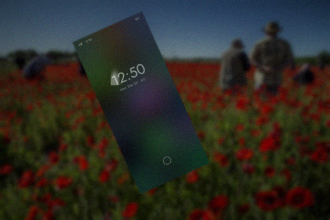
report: 12h50
